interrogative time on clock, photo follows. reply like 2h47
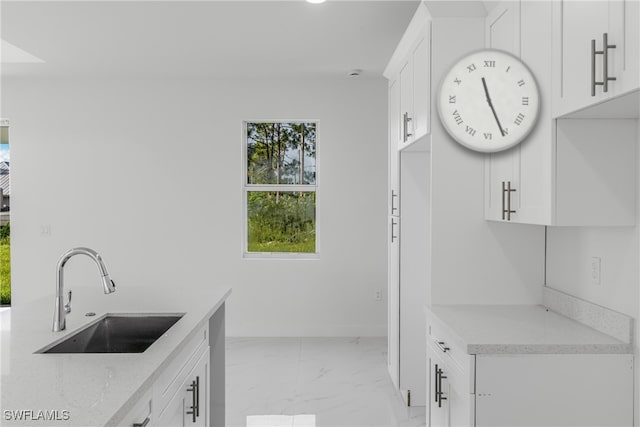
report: 11h26
